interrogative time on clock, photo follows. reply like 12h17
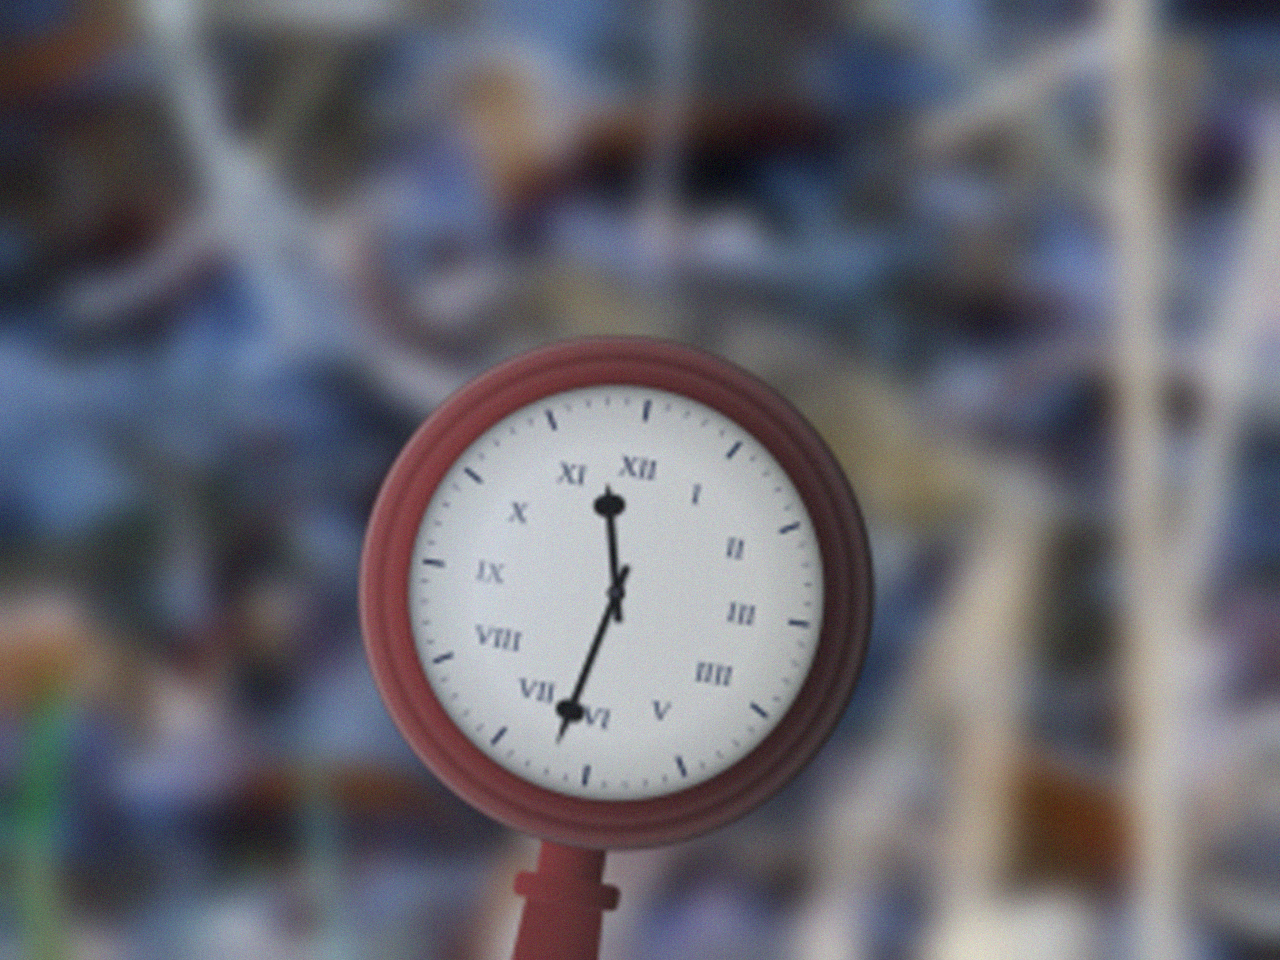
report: 11h32
